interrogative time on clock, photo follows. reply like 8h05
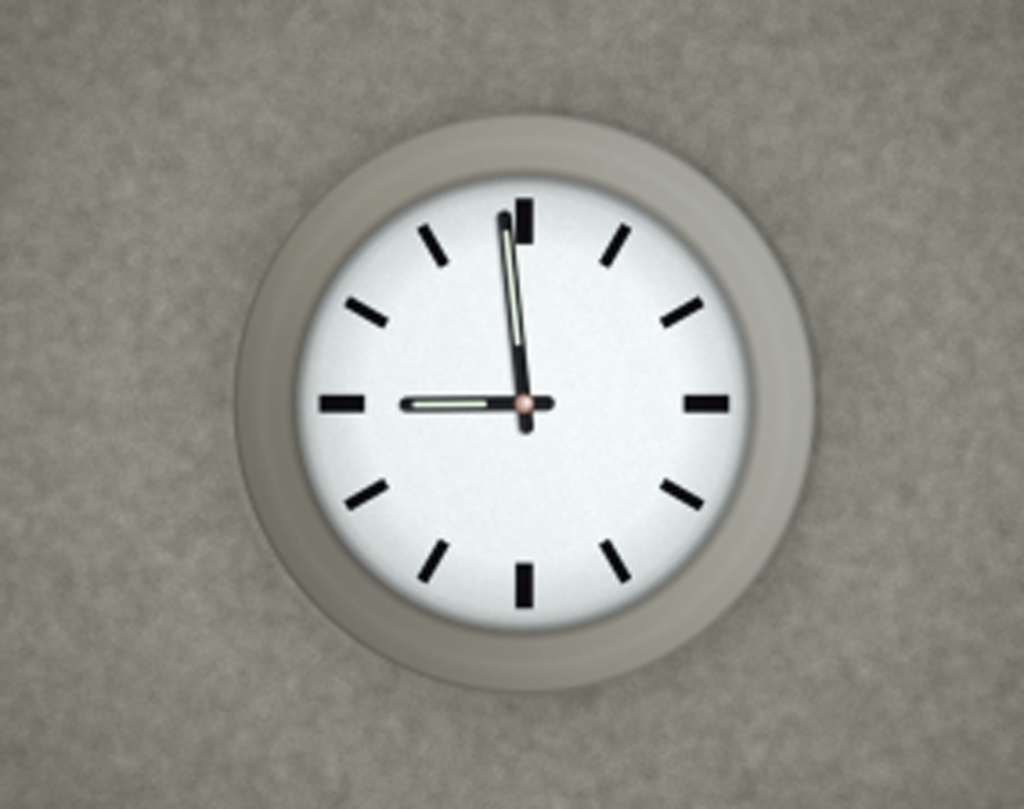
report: 8h59
